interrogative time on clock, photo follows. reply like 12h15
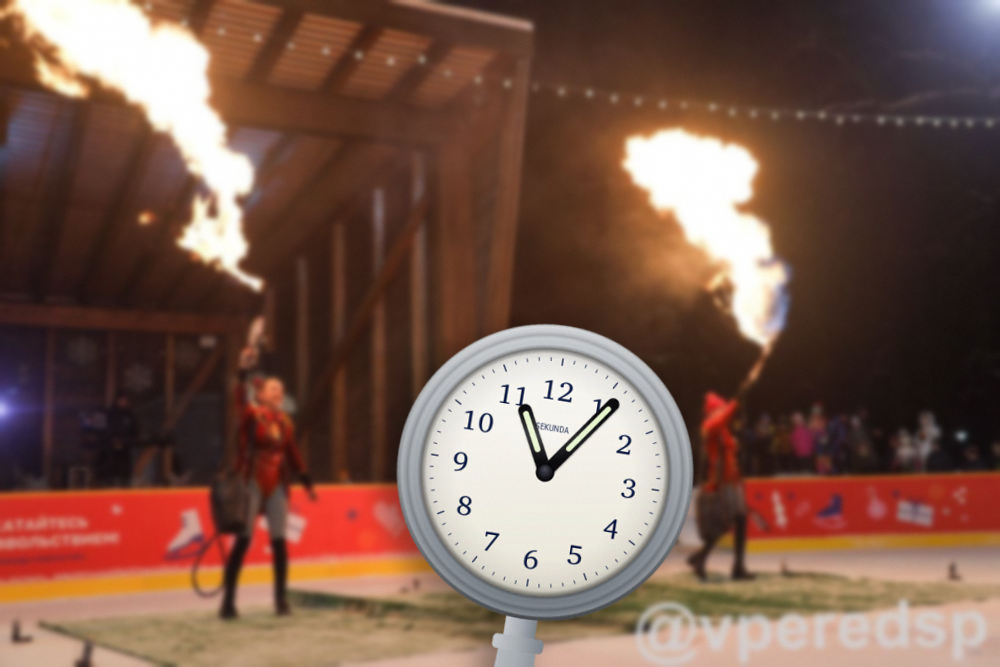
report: 11h06
